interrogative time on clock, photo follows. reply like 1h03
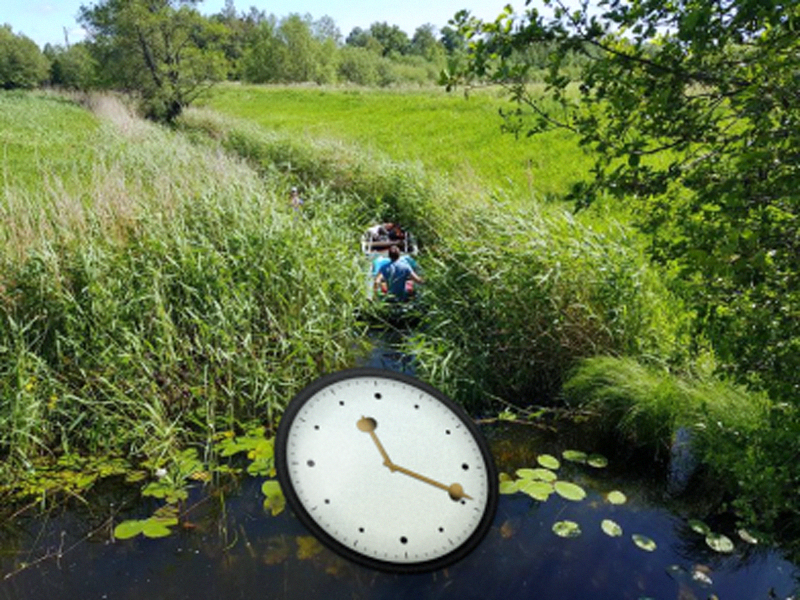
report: 11h19
